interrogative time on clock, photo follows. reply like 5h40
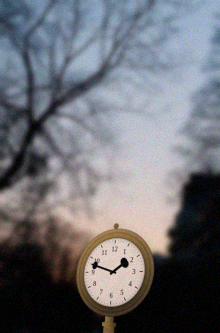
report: 1h48
